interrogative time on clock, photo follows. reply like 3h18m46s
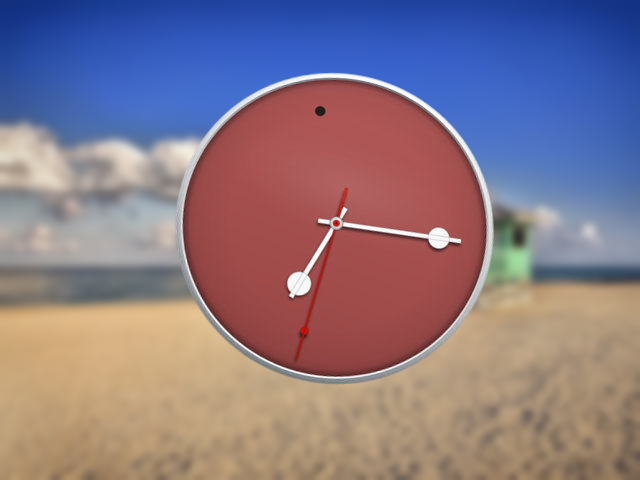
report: 7h17m34s
